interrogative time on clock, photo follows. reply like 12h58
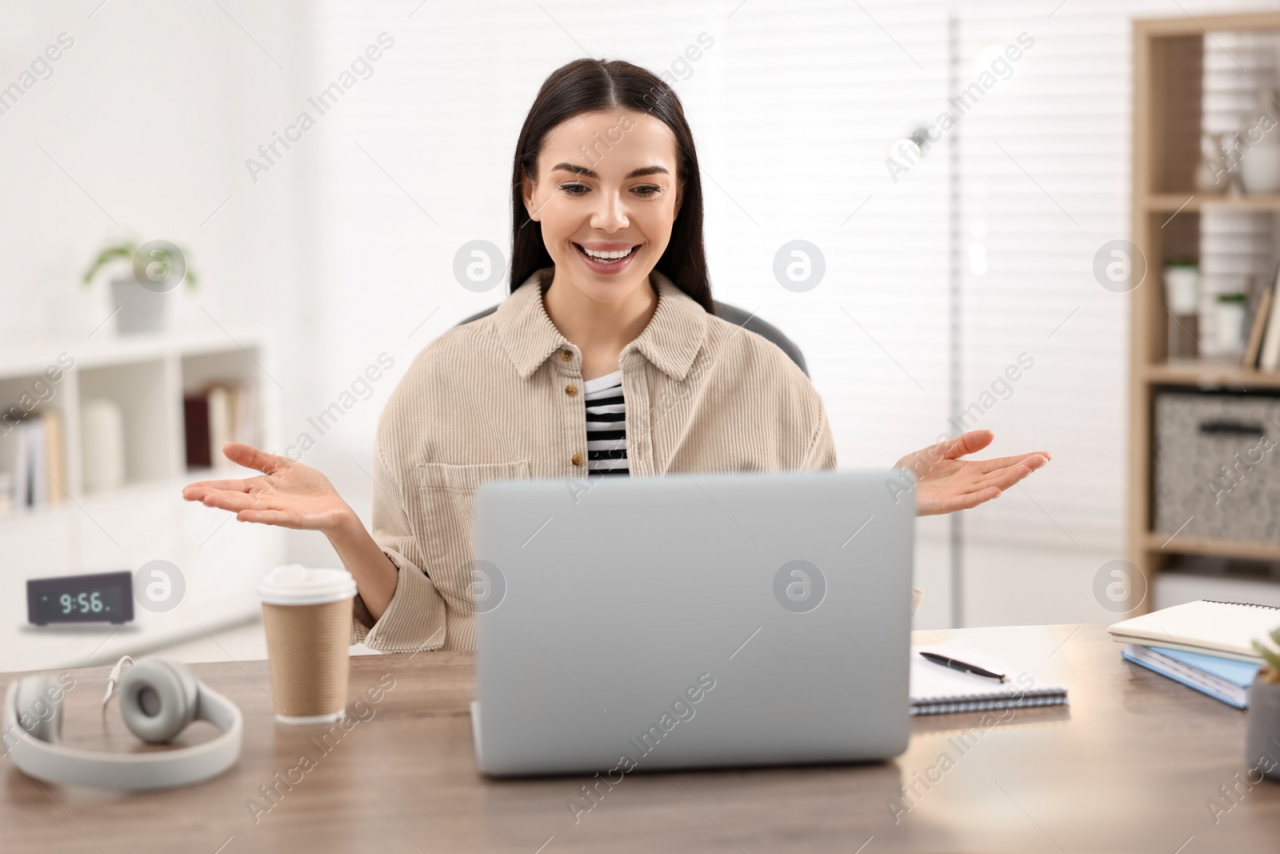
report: 9h56
